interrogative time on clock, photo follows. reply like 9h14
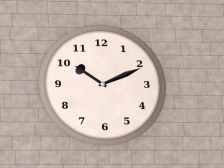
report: 10h11
